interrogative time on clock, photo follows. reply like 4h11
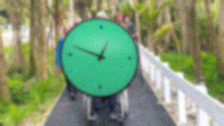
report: 12h48
